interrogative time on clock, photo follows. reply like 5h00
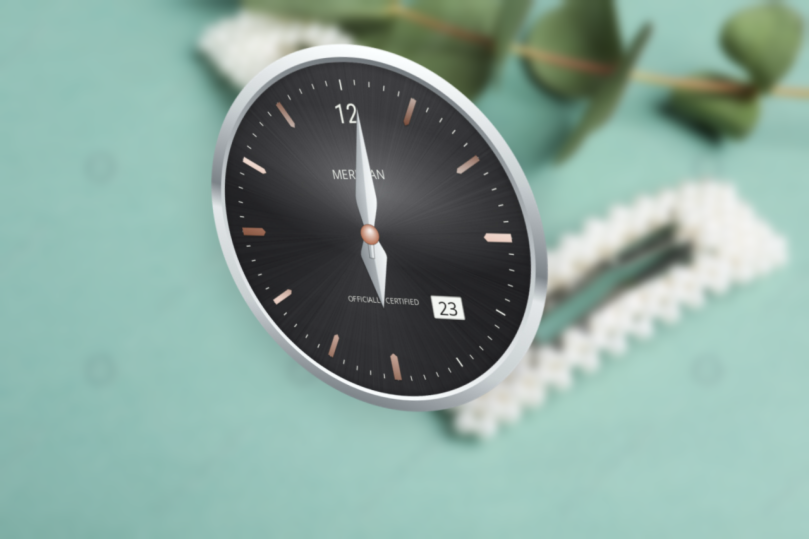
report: 6h01
